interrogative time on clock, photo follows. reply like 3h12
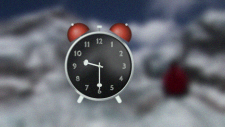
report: 9h30
